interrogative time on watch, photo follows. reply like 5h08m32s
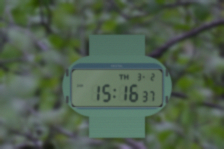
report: 15h16m37s
